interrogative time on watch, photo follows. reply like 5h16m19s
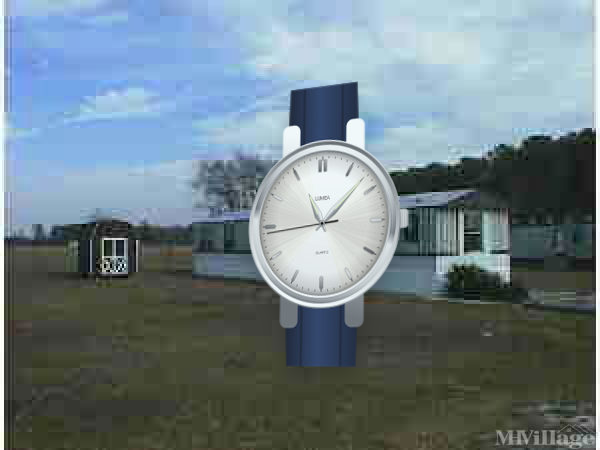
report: 11h07m44s
